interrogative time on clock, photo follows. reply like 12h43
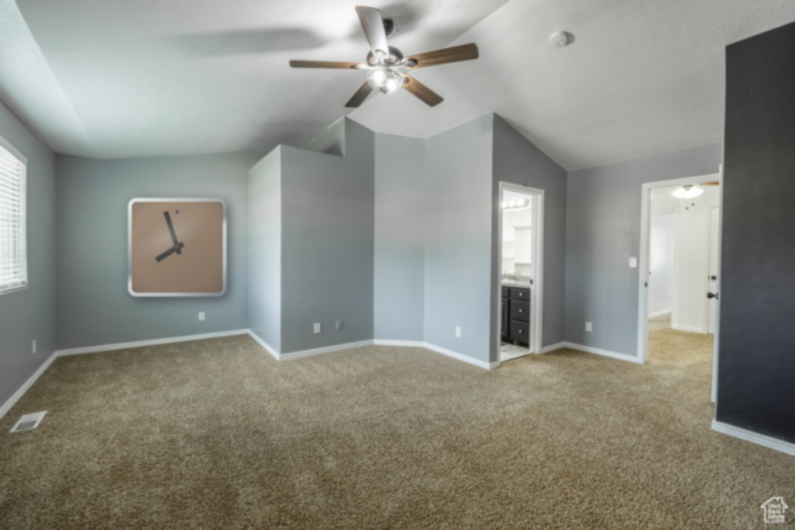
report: 7h57
